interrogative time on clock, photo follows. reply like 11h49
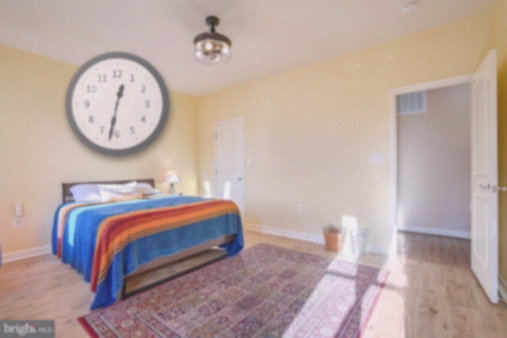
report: 12h32
